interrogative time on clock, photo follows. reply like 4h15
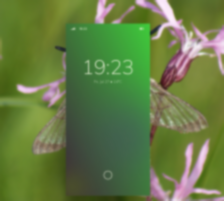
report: 19h23
